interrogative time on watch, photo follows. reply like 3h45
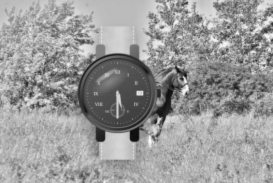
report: 5h30
